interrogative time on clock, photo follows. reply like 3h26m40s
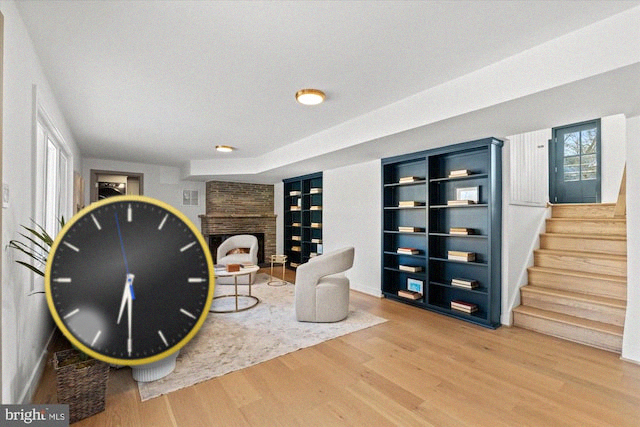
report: 6h29m58s
